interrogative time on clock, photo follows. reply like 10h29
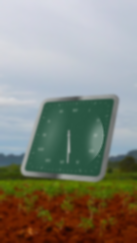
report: 5h28
